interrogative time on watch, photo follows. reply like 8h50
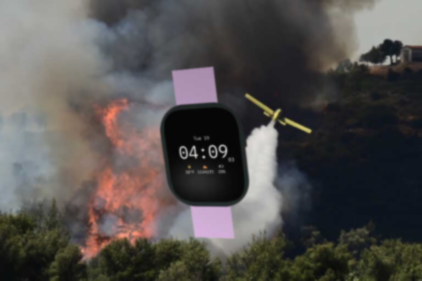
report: 4h09
